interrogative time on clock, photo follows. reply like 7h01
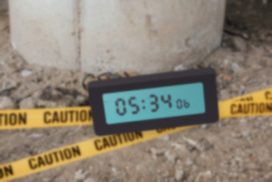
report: 5h34
